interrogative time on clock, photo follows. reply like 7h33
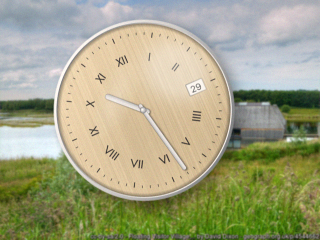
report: 10h28
